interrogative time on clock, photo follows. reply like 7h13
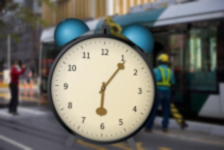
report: 6h06
